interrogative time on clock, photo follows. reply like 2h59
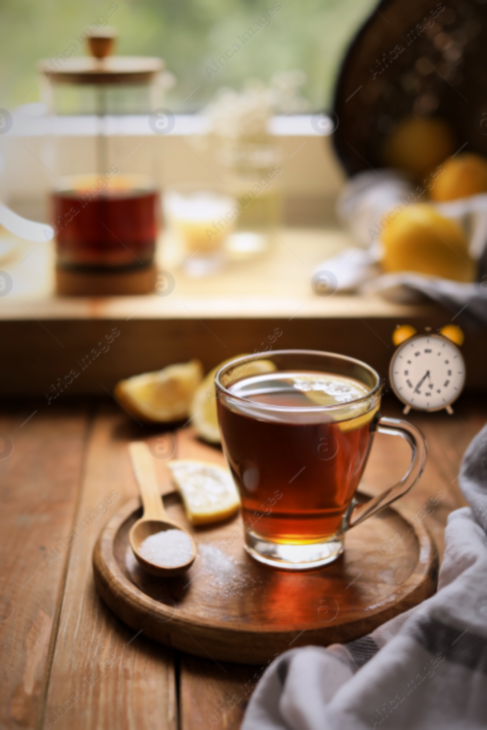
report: 5h36
